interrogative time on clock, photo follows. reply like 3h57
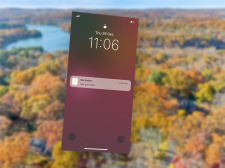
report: 11h06
